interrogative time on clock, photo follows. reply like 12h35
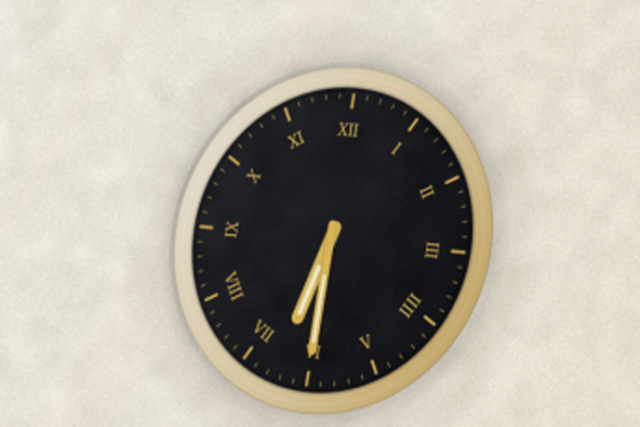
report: 6h30
